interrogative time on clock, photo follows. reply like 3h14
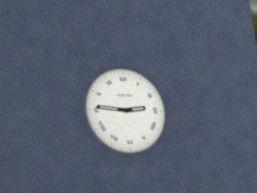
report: 2h46
